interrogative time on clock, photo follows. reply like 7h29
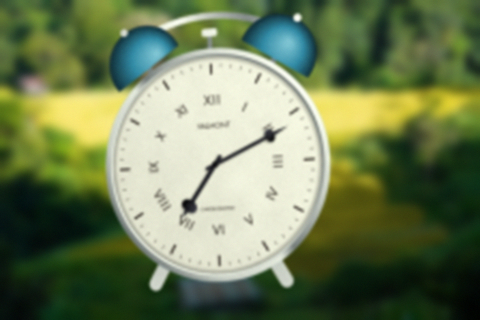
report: 7h11
